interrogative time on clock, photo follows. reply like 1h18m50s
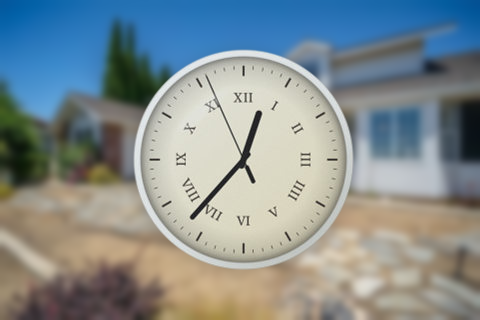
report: 12h36m56s
